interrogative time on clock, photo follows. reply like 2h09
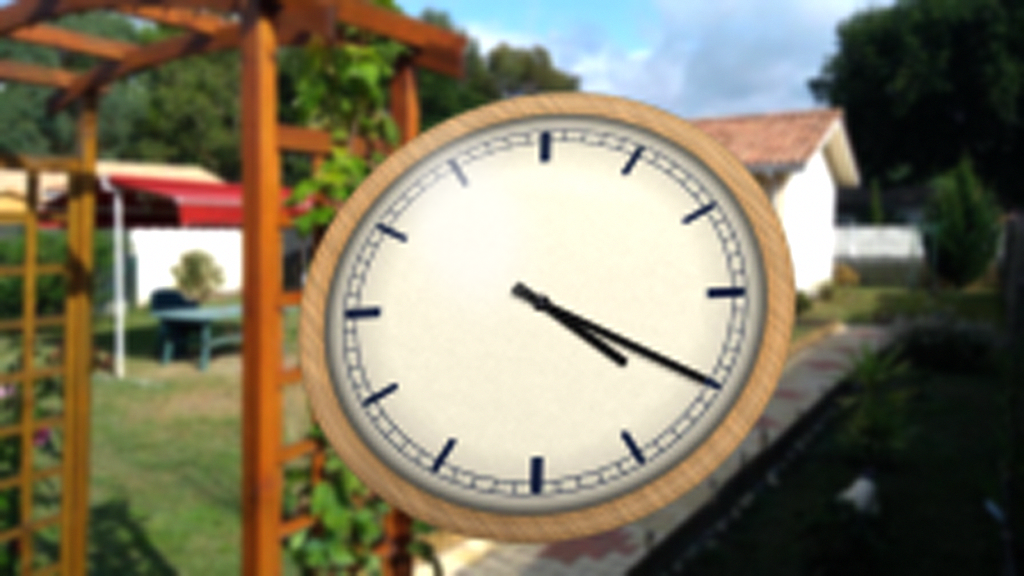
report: 4h20
